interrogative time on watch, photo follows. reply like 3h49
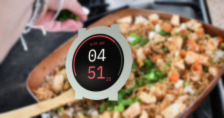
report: 4h51
